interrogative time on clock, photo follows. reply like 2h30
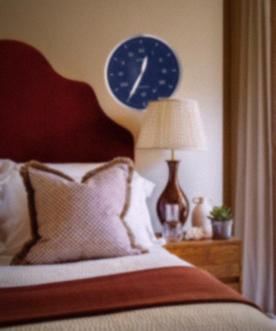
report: 12h35
